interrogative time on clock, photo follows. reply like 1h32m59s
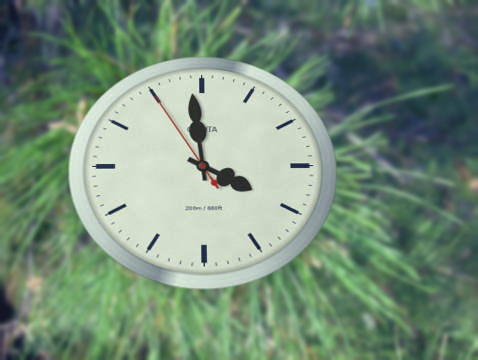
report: 3h58m55s
